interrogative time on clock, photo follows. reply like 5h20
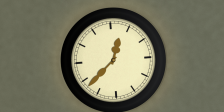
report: 12h38
